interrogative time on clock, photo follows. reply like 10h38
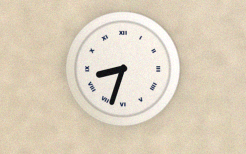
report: 8h33
